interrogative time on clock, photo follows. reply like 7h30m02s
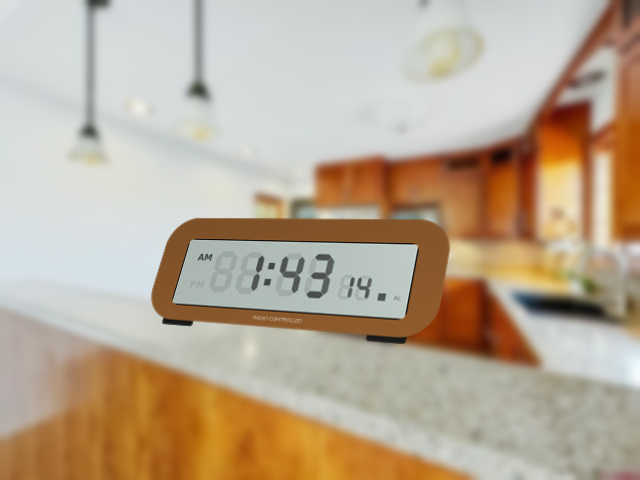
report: 1h43m14s
